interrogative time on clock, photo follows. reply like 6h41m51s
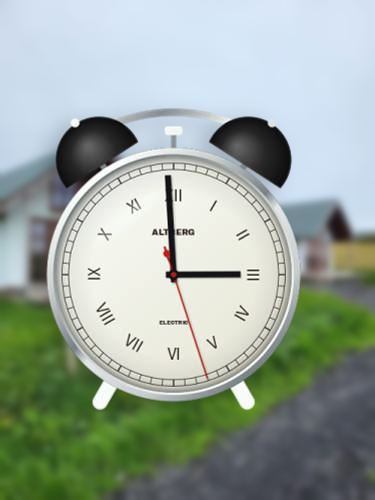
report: 2h59m27s
